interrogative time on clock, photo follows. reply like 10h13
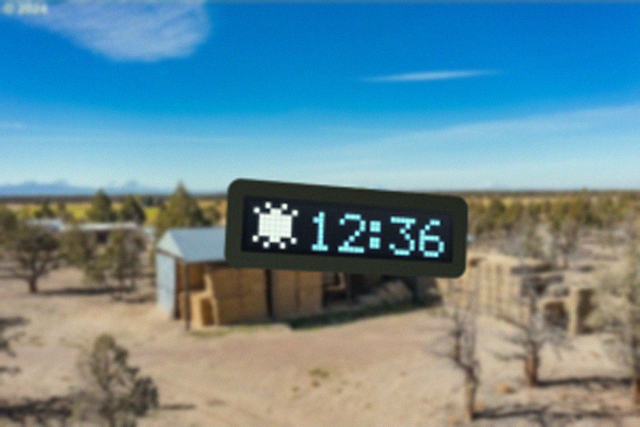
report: 12h36
